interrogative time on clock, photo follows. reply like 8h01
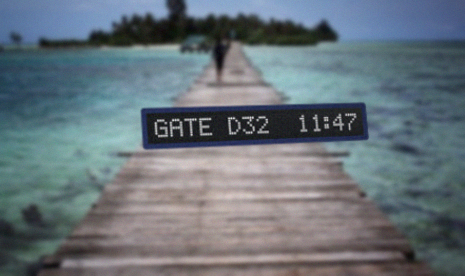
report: 11h47
